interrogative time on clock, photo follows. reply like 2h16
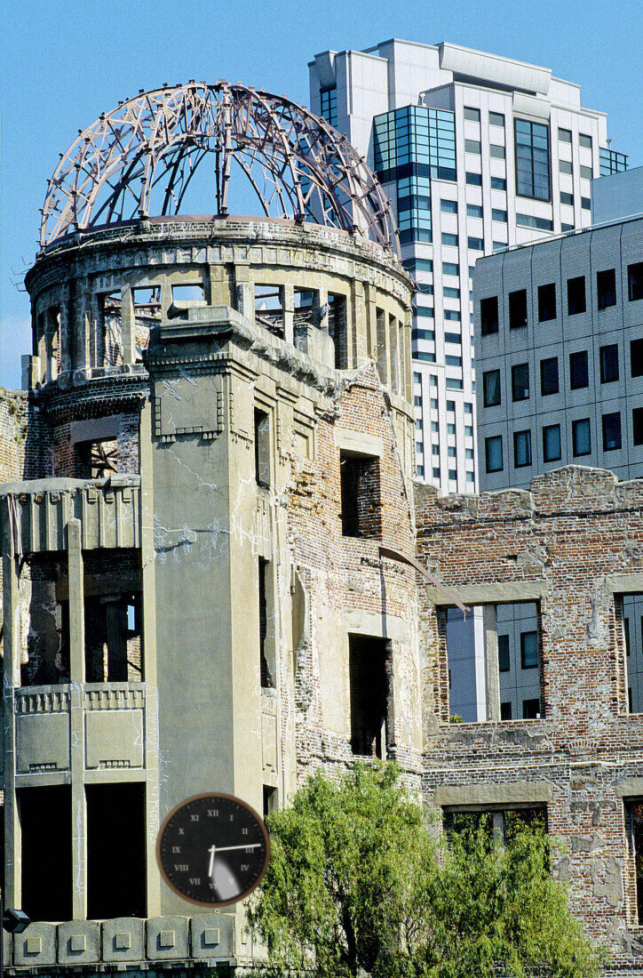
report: 6h14
